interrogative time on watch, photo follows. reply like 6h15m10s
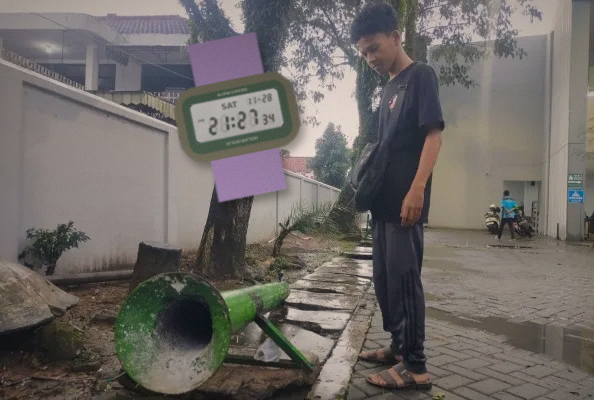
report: 21h27m34s
